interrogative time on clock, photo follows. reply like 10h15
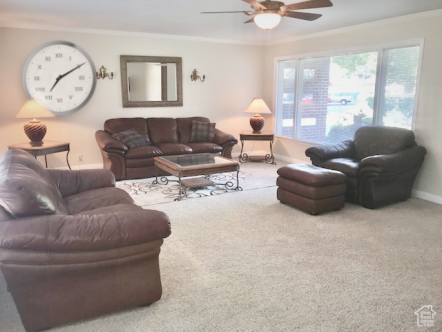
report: 7h10
